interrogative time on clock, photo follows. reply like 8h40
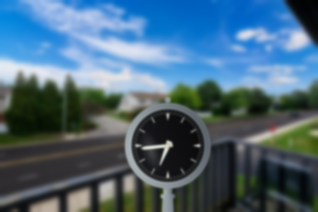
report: 6h44
